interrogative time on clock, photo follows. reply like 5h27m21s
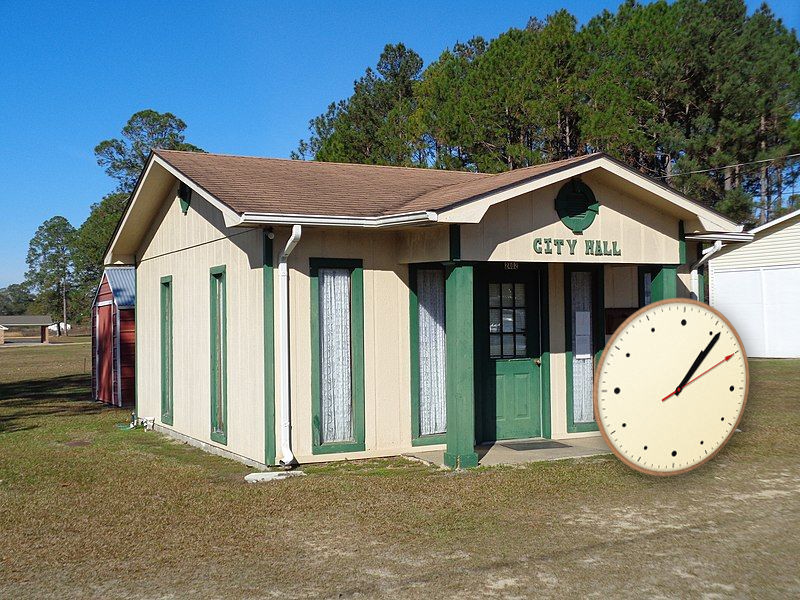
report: 1h06m10s
